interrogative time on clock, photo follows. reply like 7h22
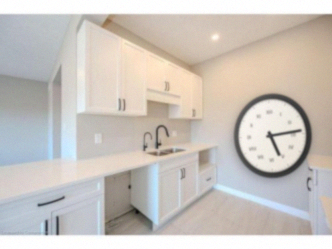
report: 5h14
